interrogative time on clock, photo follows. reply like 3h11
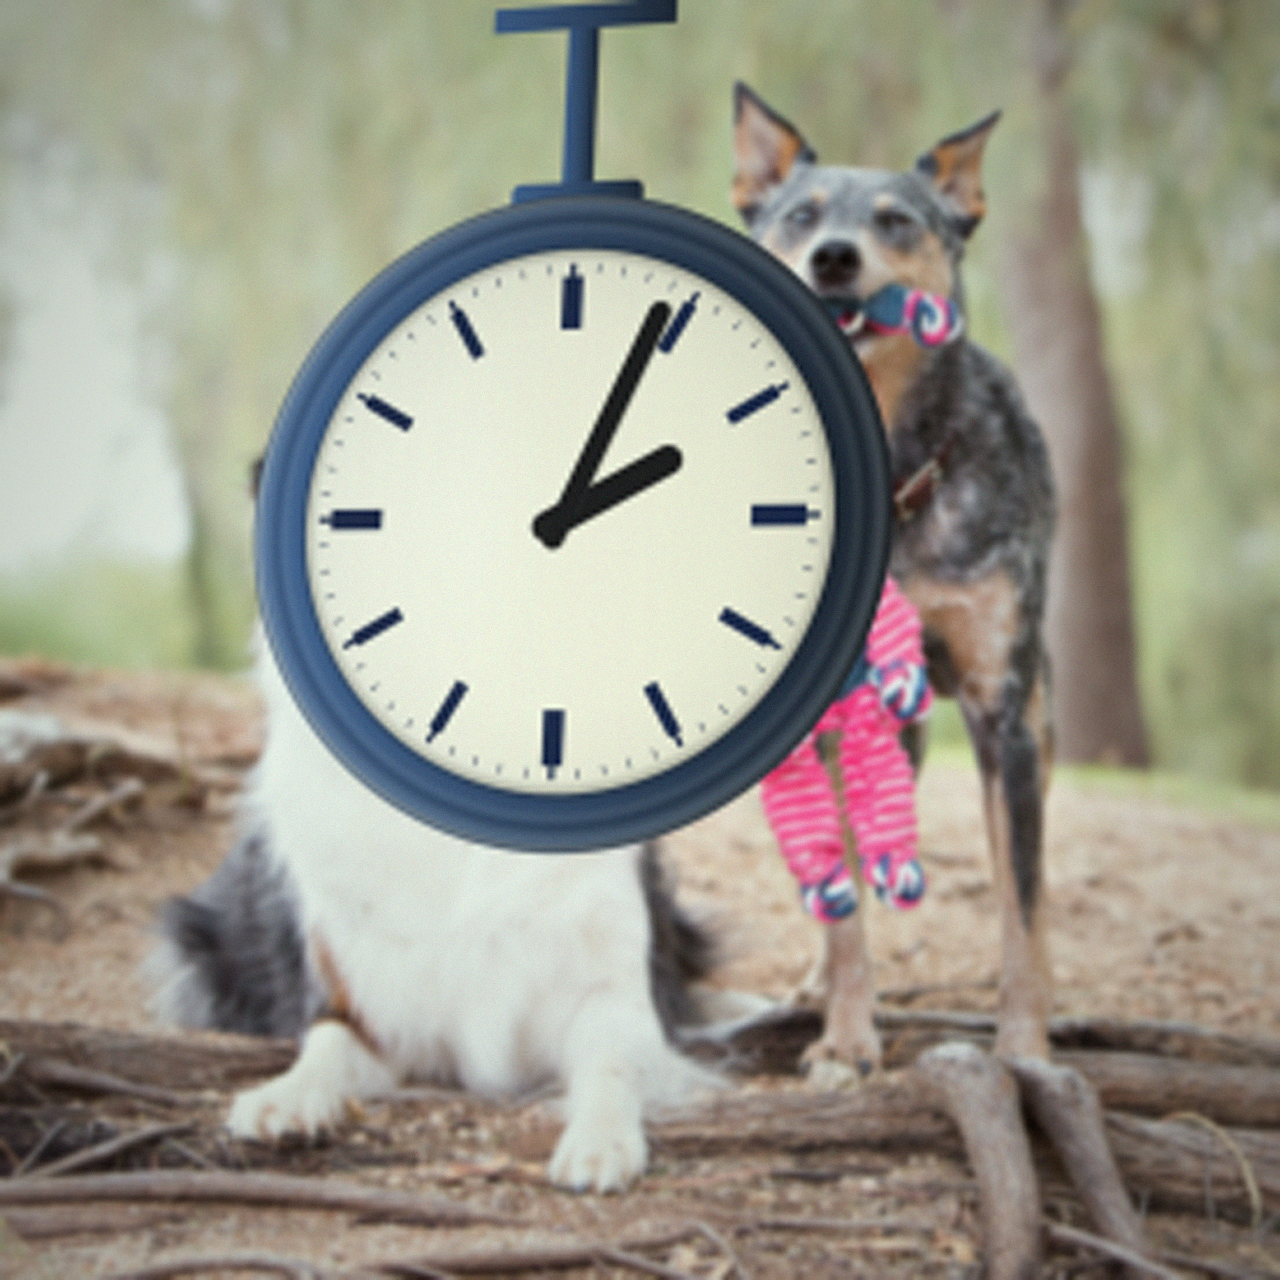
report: 2h04
